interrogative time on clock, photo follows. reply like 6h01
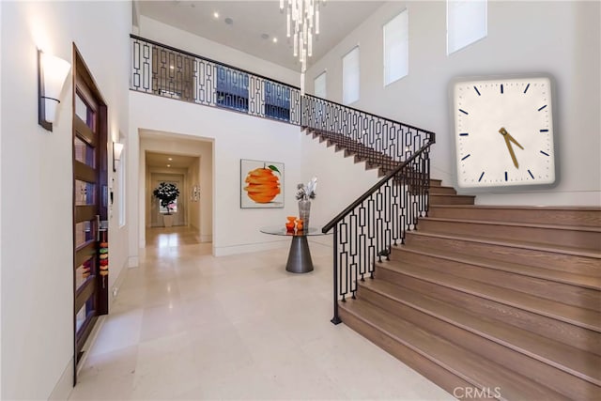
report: 4h27
